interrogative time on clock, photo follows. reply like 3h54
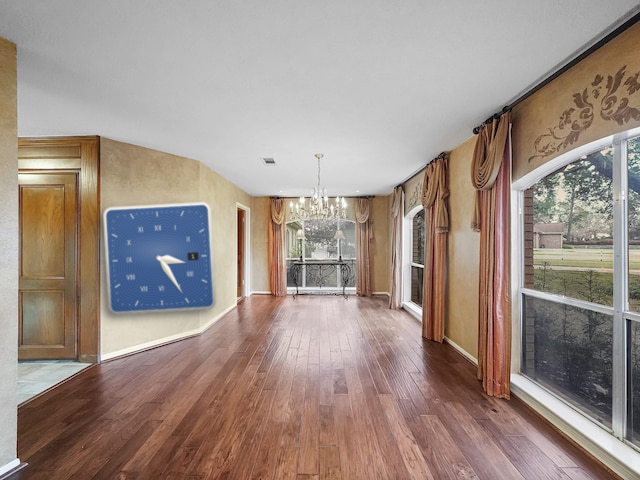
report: 3h25
